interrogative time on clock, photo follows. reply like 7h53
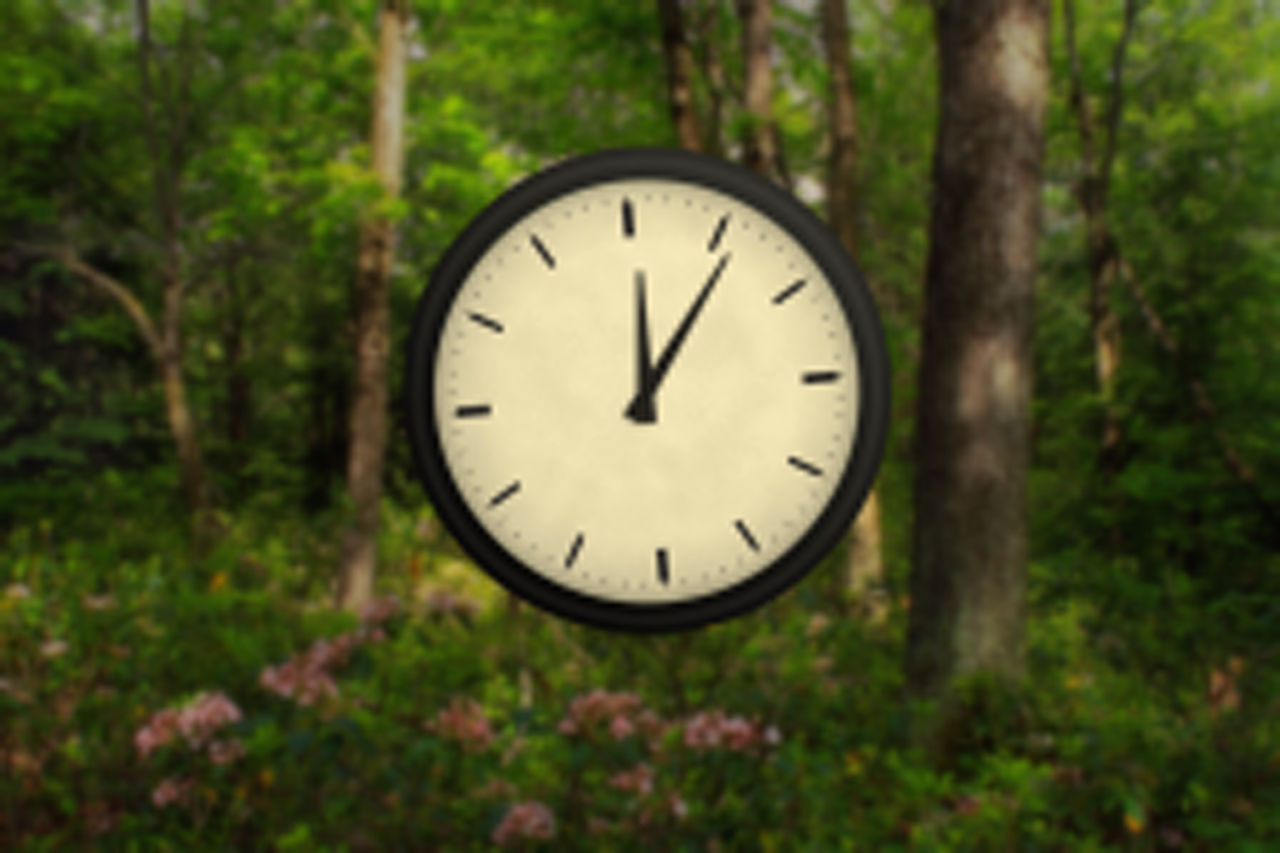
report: 12h06
